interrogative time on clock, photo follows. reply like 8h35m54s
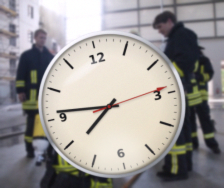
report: 7h46m14s
